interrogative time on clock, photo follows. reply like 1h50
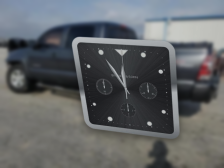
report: 11h55
